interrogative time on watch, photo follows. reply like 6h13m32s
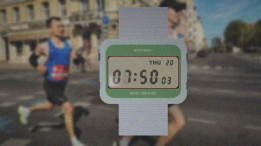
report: 7h50m03s
